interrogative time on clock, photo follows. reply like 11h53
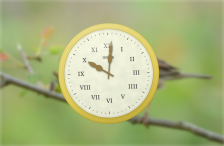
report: 10h01
